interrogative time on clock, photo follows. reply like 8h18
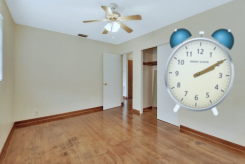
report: 2h10
